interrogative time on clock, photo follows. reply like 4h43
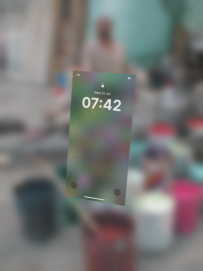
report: 7h42
